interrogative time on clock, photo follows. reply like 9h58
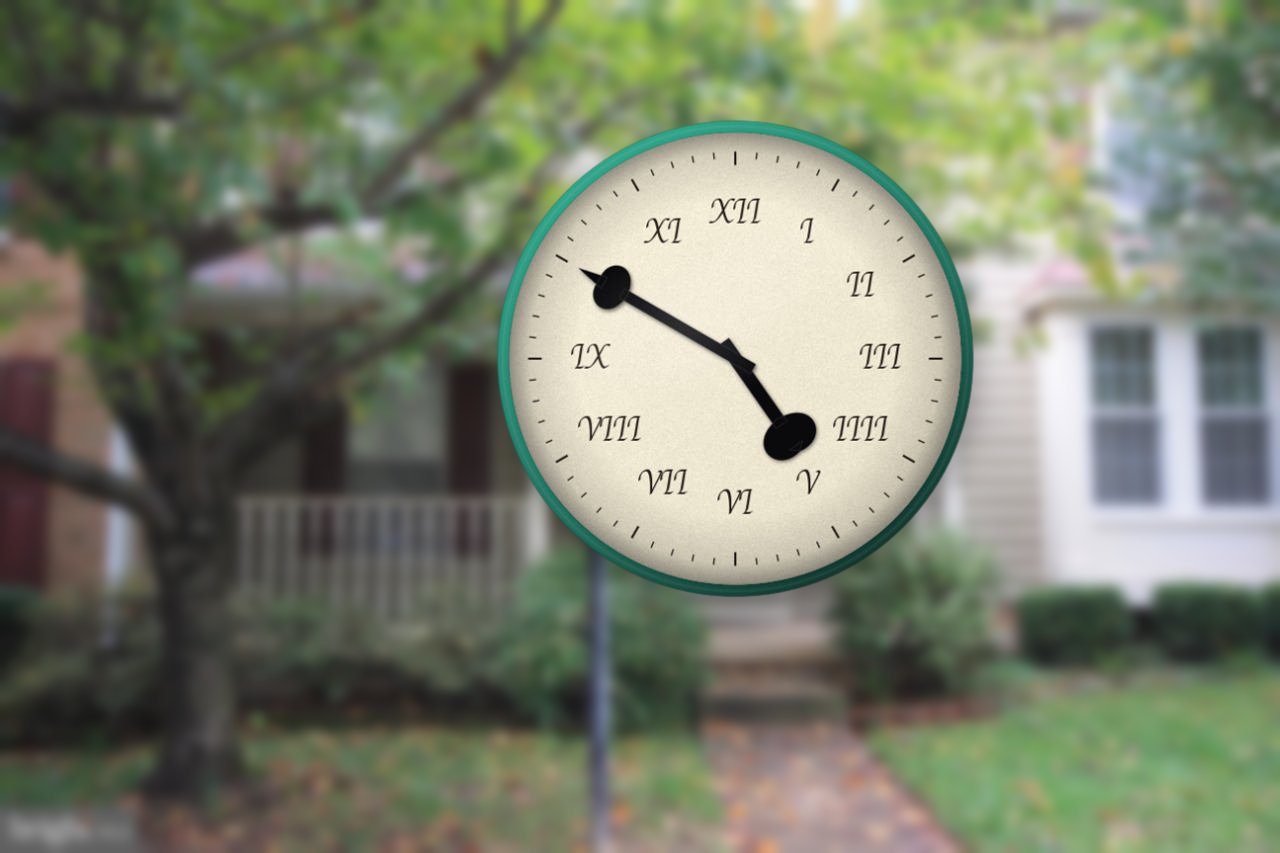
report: 4h50
